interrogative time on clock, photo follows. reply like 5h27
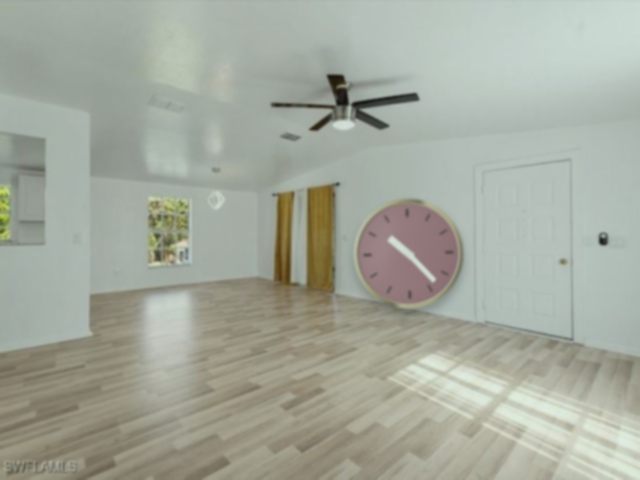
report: 10h23
